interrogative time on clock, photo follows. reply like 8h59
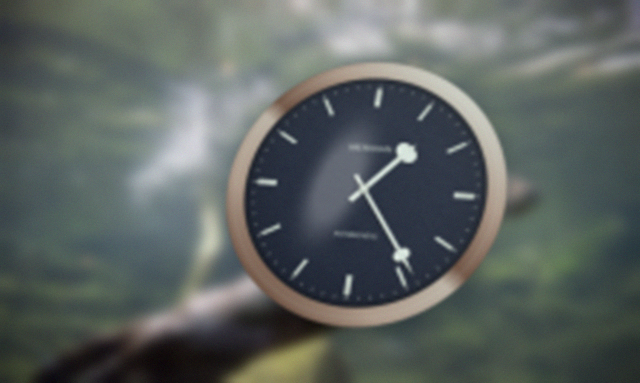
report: 1h24
